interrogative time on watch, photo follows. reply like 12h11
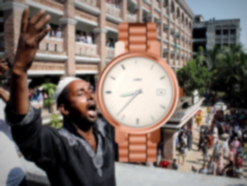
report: 8h37
